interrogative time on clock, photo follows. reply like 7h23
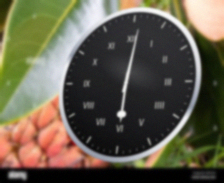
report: 6h01
